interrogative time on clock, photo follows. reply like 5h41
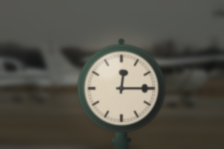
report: 12h15
